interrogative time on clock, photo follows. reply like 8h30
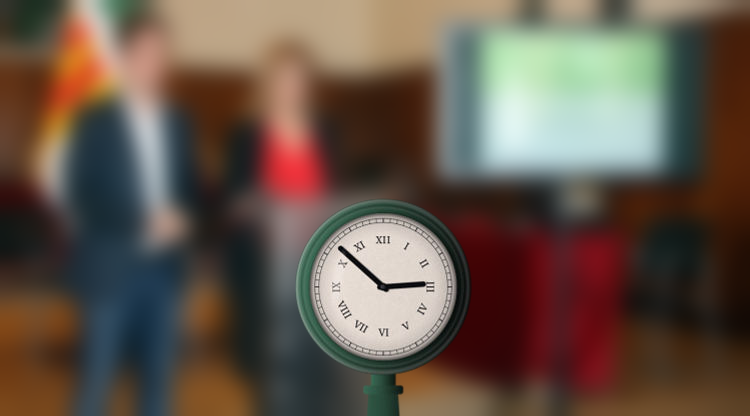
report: 2h52
